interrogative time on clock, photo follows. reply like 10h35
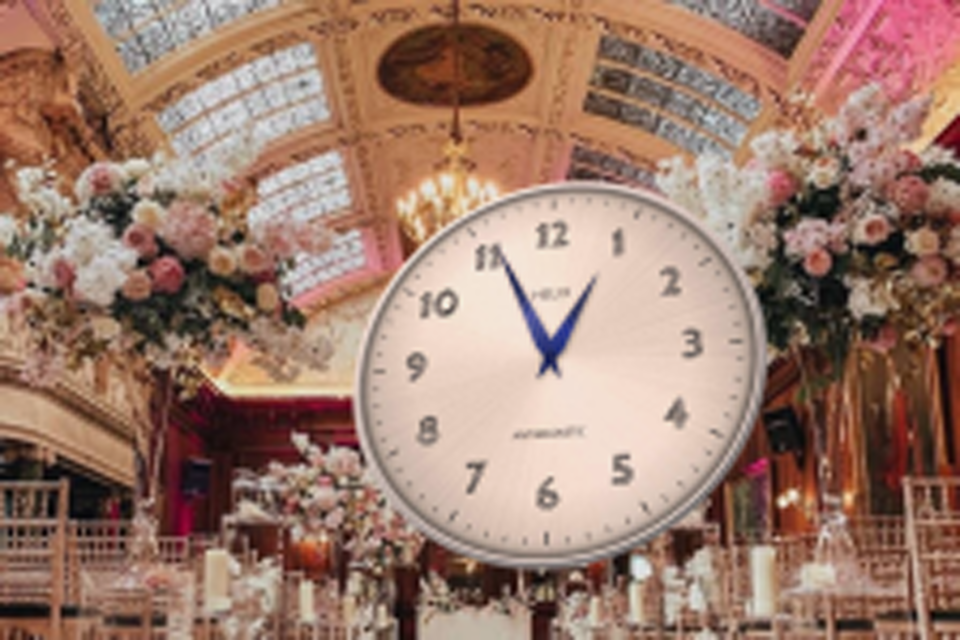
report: 12h56
